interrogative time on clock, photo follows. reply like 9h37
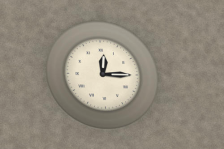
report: 12h15
